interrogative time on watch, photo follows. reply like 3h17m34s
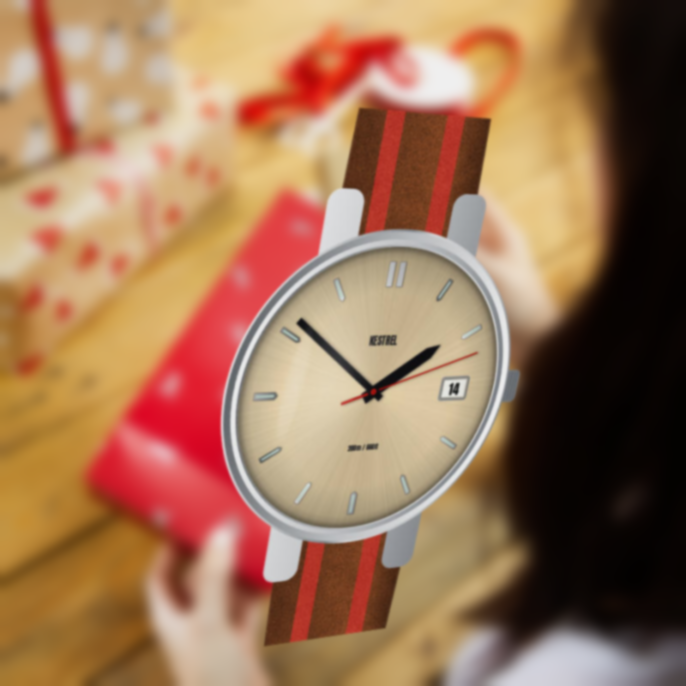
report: 1h51m12s
